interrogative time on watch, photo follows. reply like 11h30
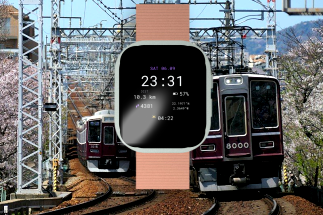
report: 23h31
